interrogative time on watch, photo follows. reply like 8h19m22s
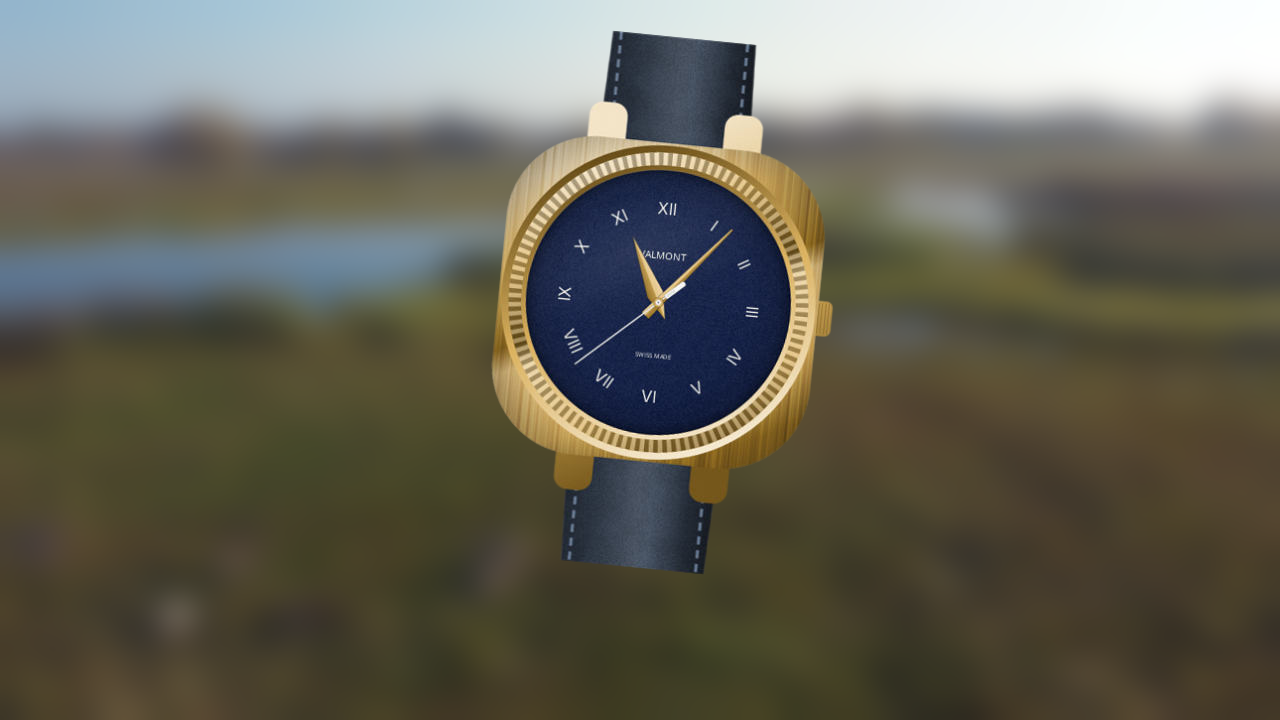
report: 11h06m38s
